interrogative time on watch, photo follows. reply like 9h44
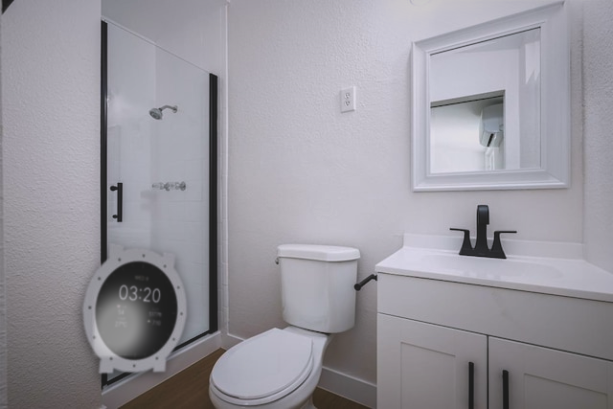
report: 3h20
